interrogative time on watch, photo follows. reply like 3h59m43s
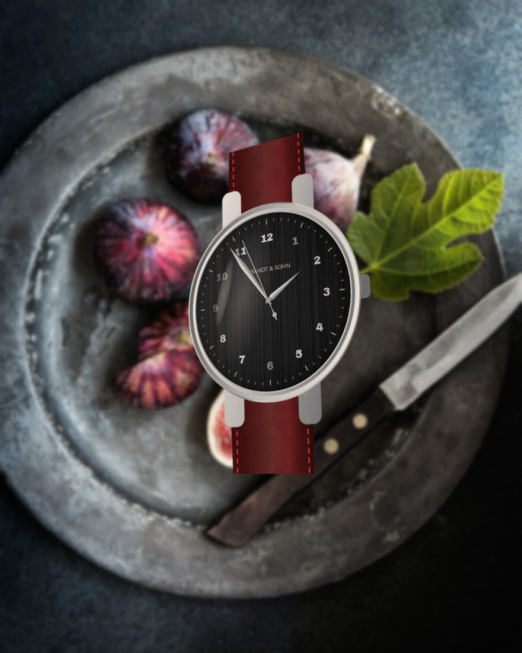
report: 1h53m56s
